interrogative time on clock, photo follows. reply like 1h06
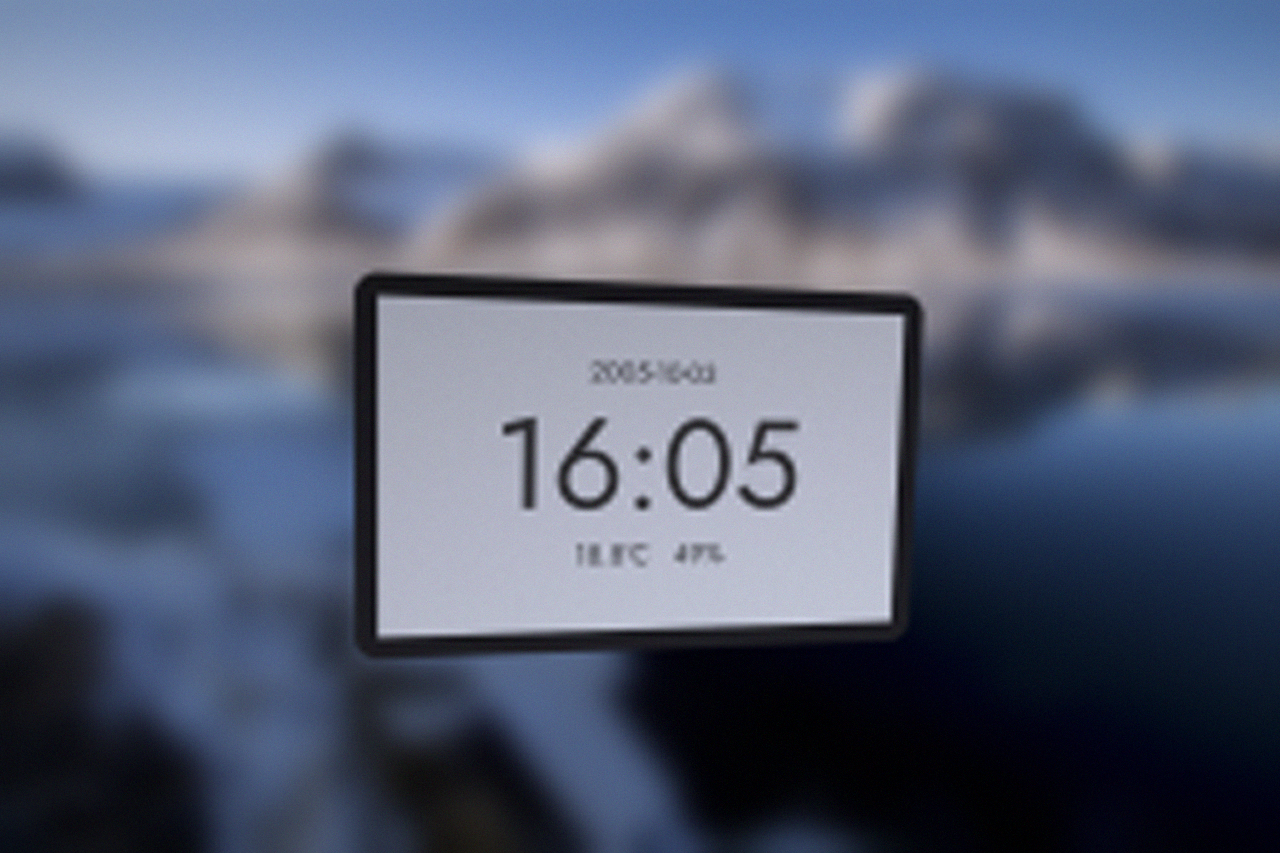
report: 16h05
